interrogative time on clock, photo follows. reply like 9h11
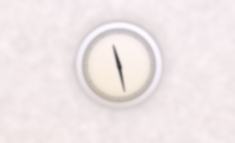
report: 11h28
